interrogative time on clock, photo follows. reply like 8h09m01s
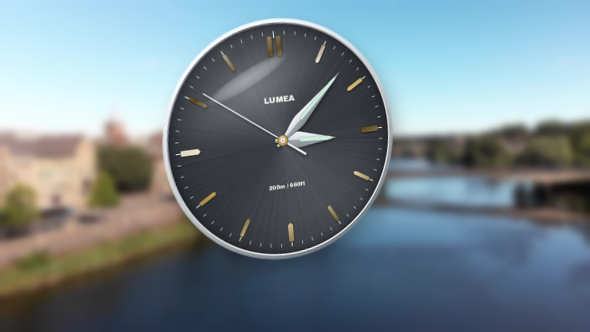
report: 3h07m51s
